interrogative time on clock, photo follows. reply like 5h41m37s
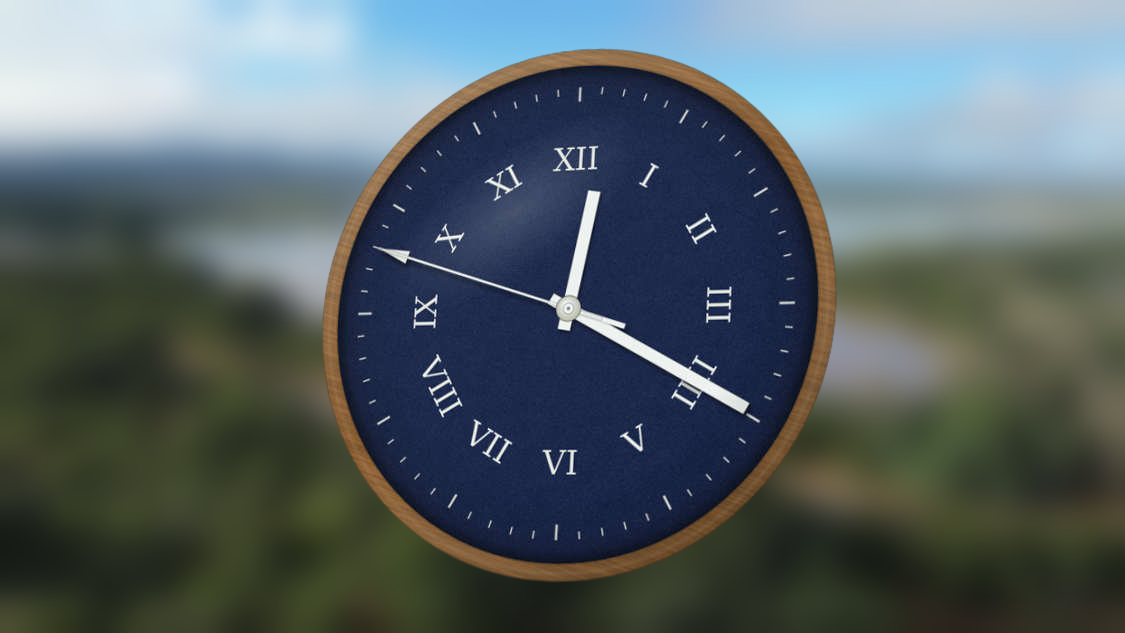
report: 12h19m48s
